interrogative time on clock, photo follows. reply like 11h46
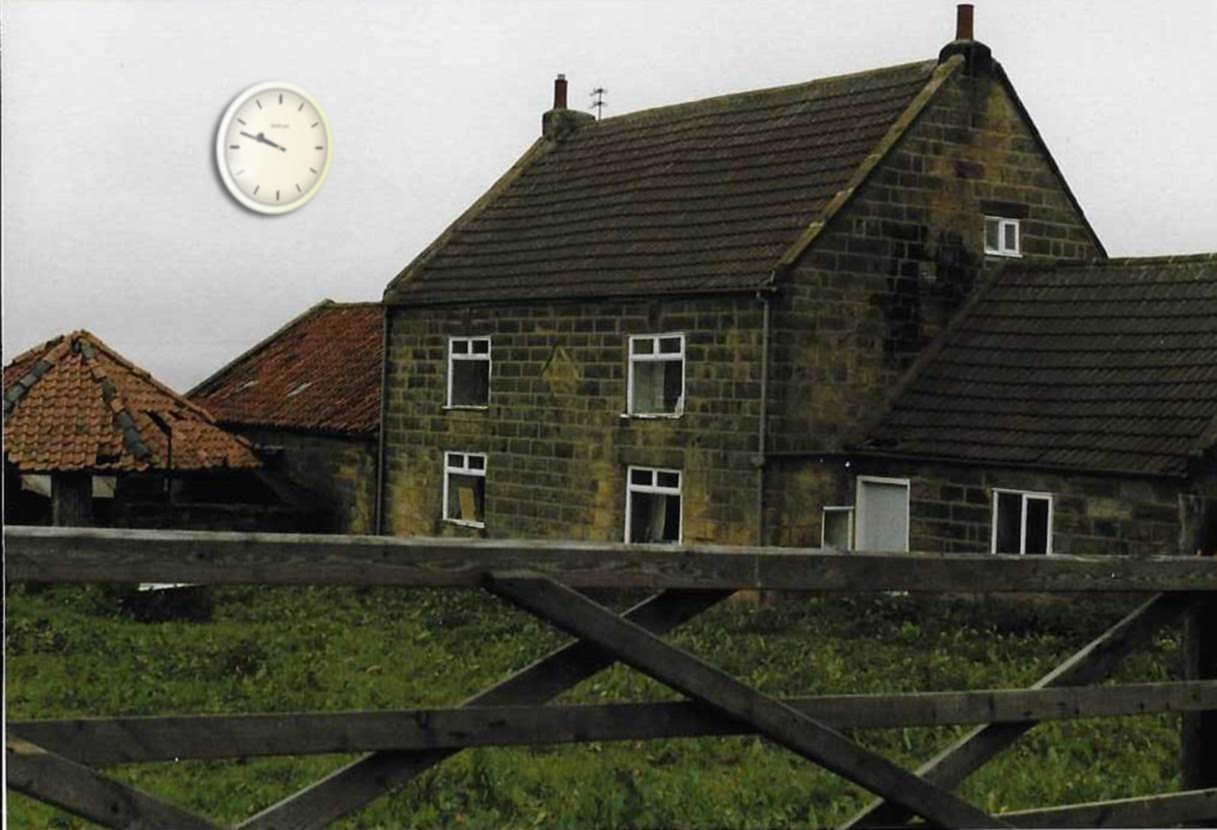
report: 9h48
